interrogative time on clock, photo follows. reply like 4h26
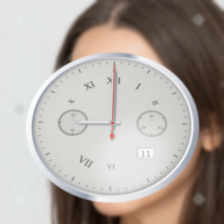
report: 9h00
